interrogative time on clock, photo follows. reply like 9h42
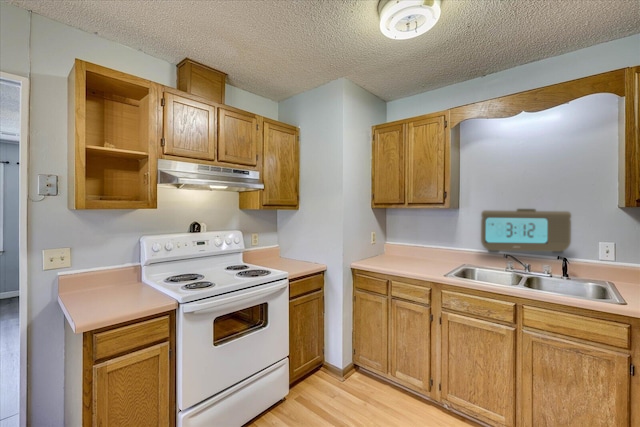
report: 3h12
